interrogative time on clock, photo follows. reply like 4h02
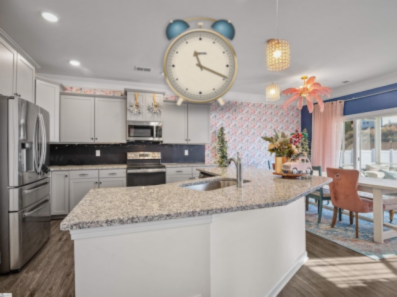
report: 11h19
